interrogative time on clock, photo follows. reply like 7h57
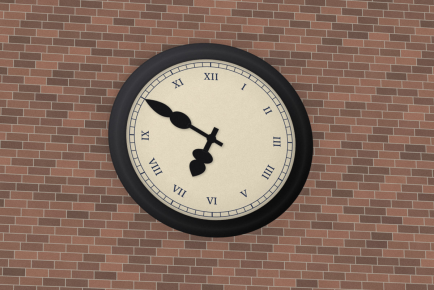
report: 6h50
